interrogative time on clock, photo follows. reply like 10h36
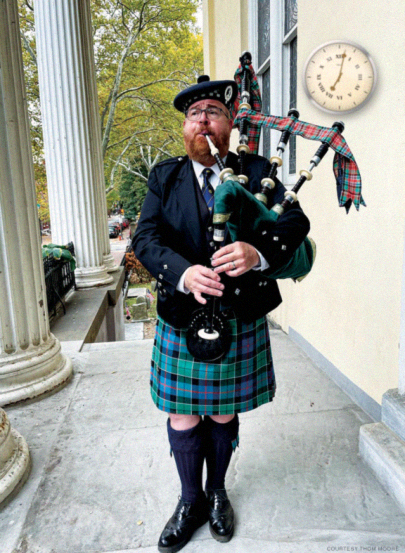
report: 7h02
